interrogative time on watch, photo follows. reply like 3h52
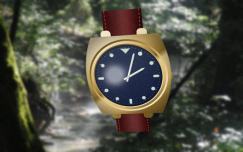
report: 2h03
